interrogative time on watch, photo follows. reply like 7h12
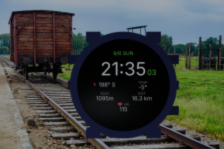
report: 21h35
